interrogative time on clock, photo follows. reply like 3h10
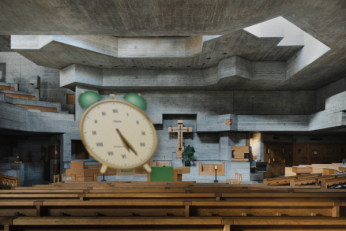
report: 5h25
